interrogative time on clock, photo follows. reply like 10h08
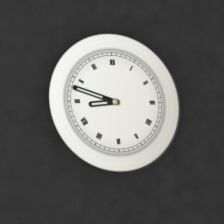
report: 8h48
